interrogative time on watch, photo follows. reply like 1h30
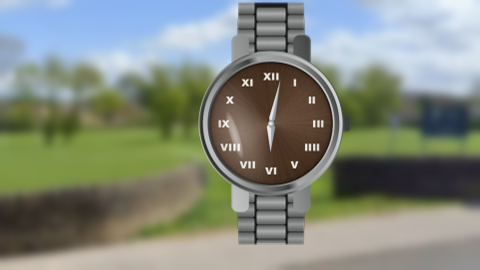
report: 6h02
